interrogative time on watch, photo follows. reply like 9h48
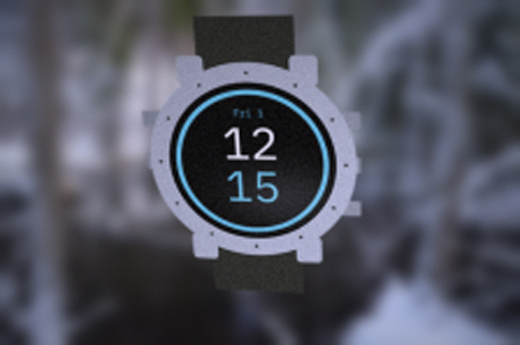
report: 12h15
